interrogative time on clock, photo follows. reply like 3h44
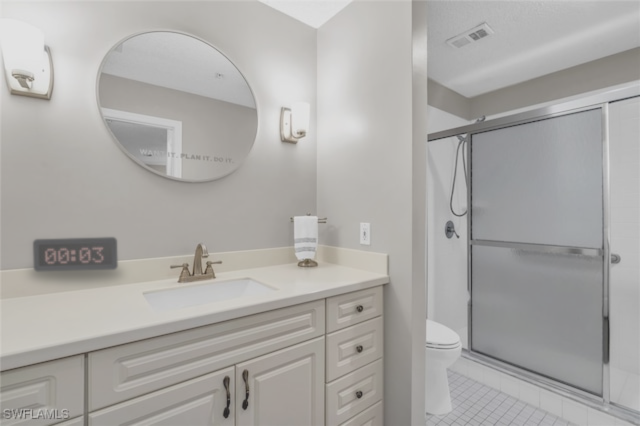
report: 0h03
